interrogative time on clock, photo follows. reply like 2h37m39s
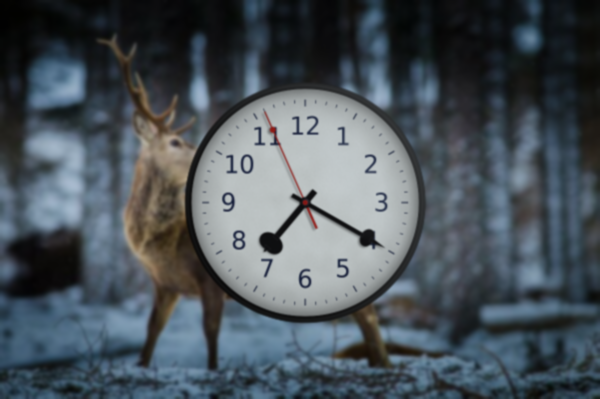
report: 7h19m56s
